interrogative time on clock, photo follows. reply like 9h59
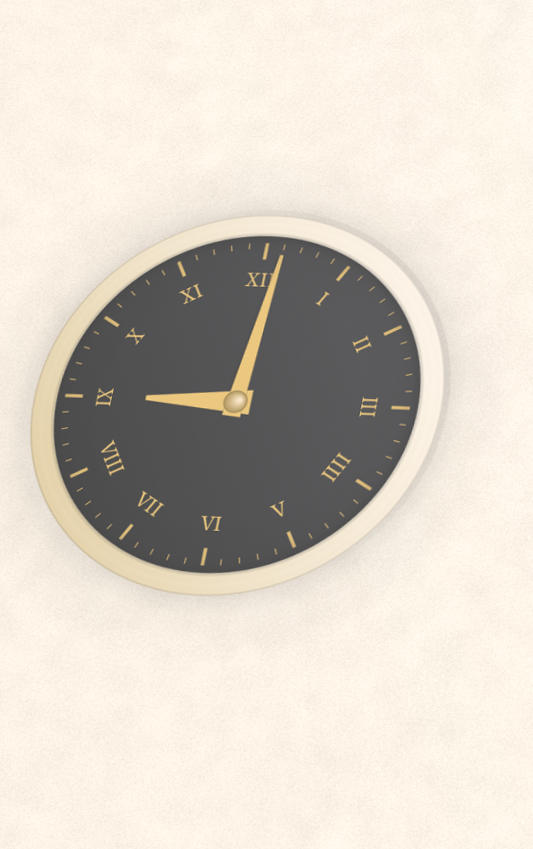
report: 9h01
